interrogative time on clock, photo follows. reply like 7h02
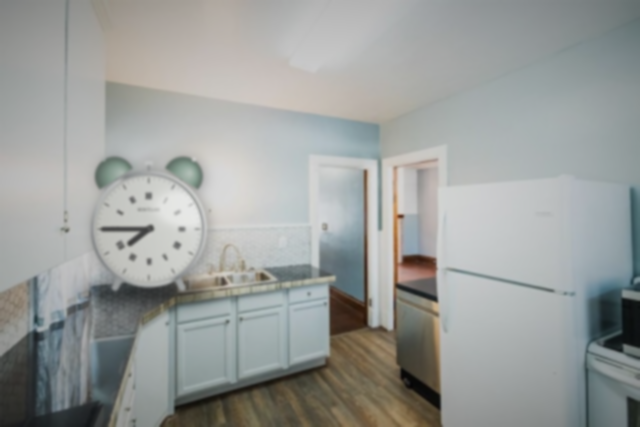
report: 7h45
